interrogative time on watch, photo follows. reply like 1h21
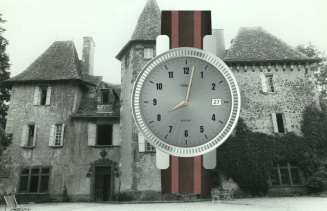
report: 8h02
